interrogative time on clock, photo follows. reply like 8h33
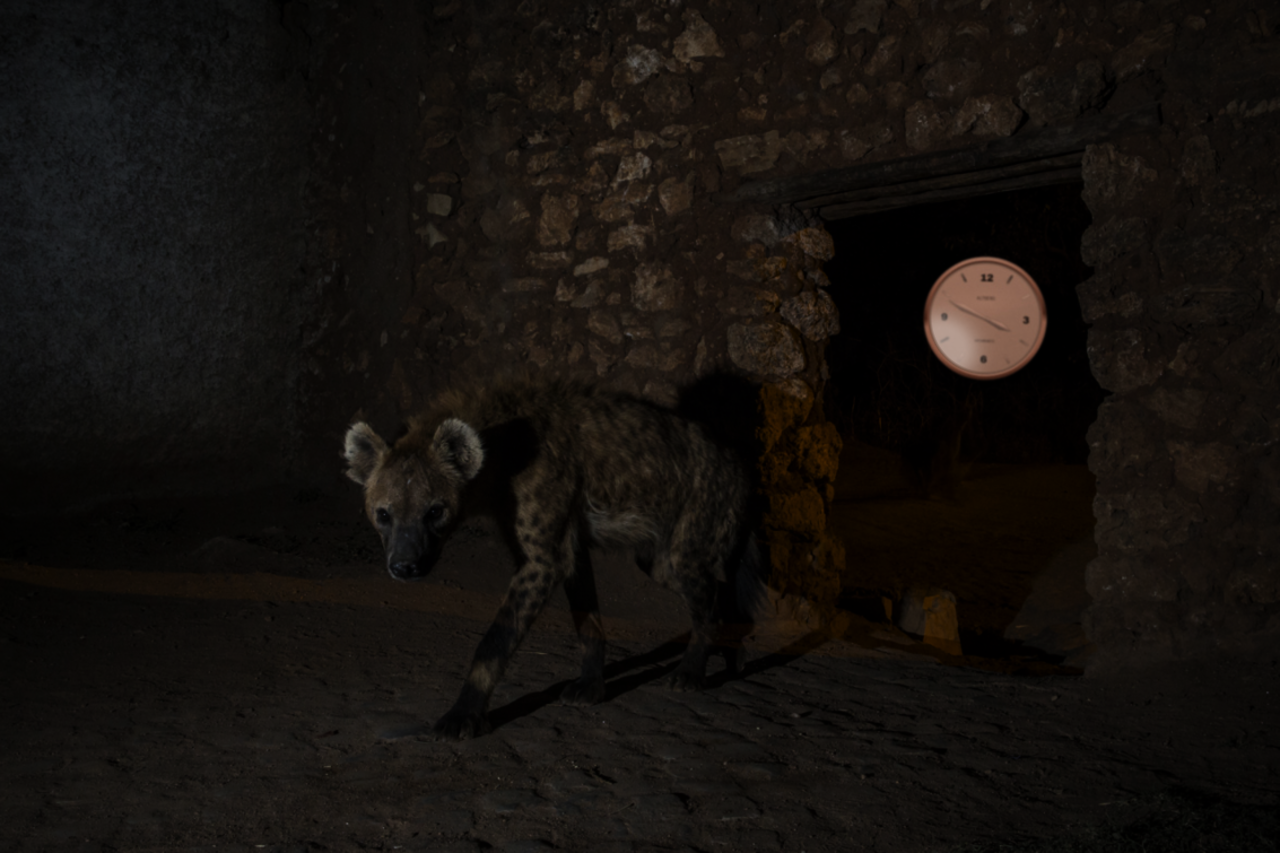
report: 3h49
